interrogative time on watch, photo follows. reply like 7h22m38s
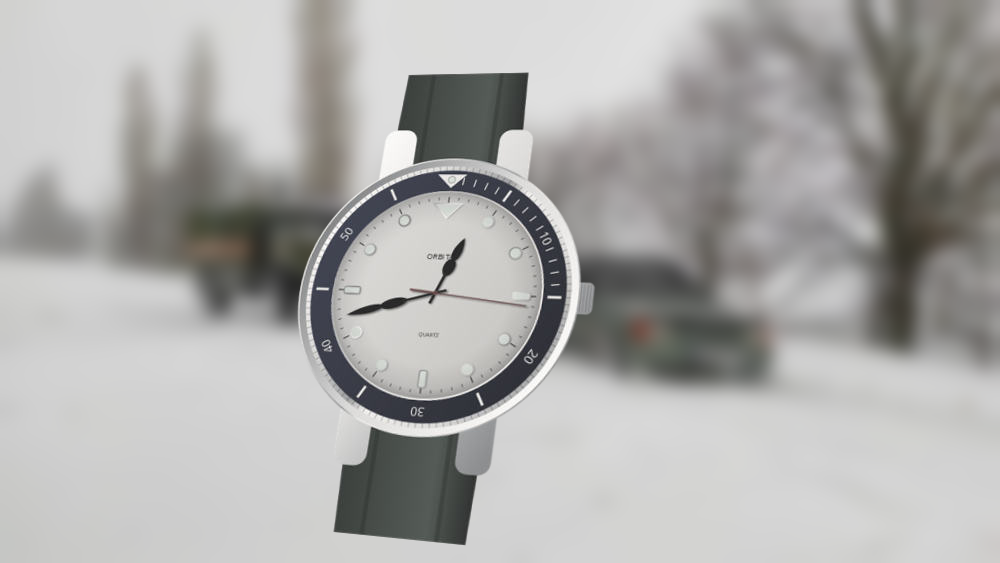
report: 12h42m16s
